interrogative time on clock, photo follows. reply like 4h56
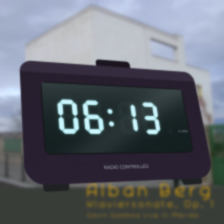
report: 6h13
